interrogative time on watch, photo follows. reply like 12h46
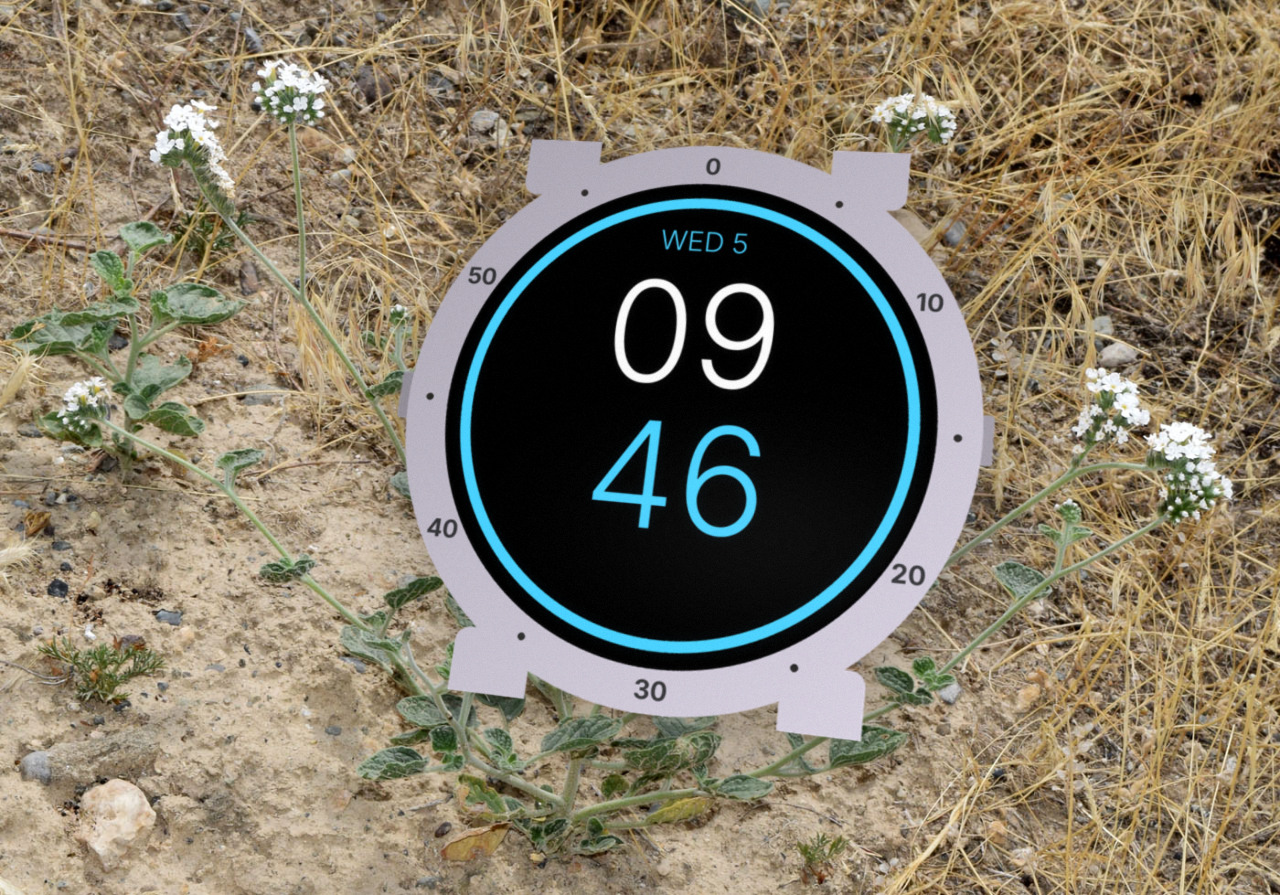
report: 9h46
